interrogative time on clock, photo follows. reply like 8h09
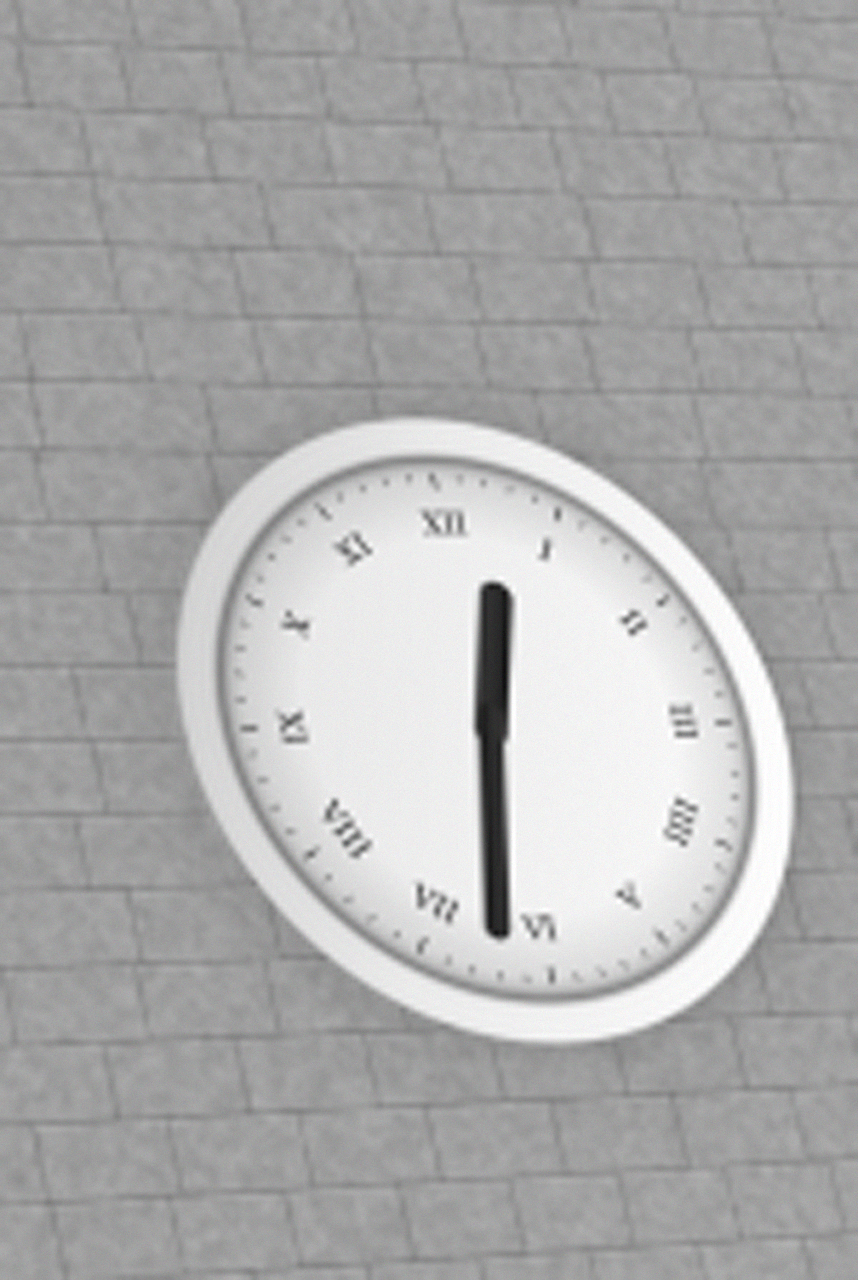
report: 12h32
